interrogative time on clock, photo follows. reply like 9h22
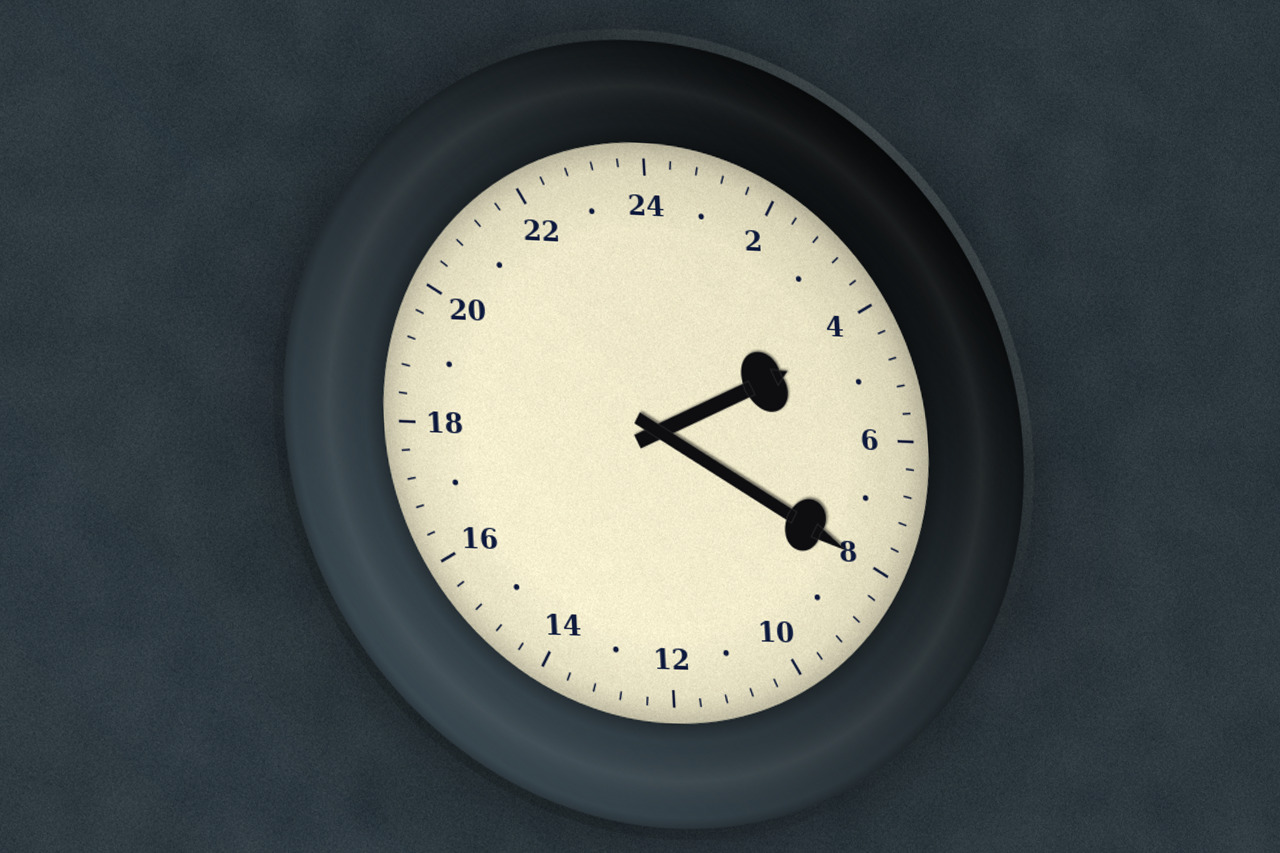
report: 4h20
